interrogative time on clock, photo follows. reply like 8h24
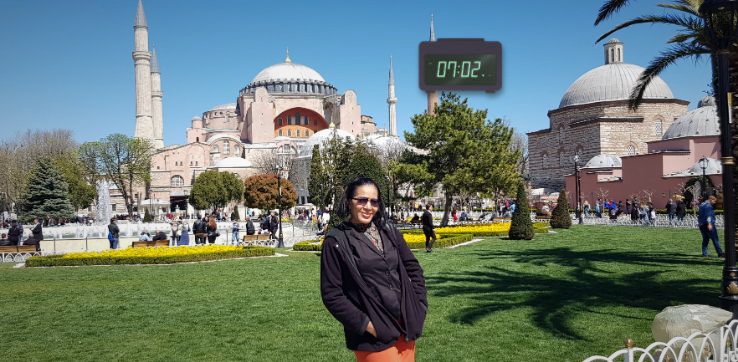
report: 7h02
